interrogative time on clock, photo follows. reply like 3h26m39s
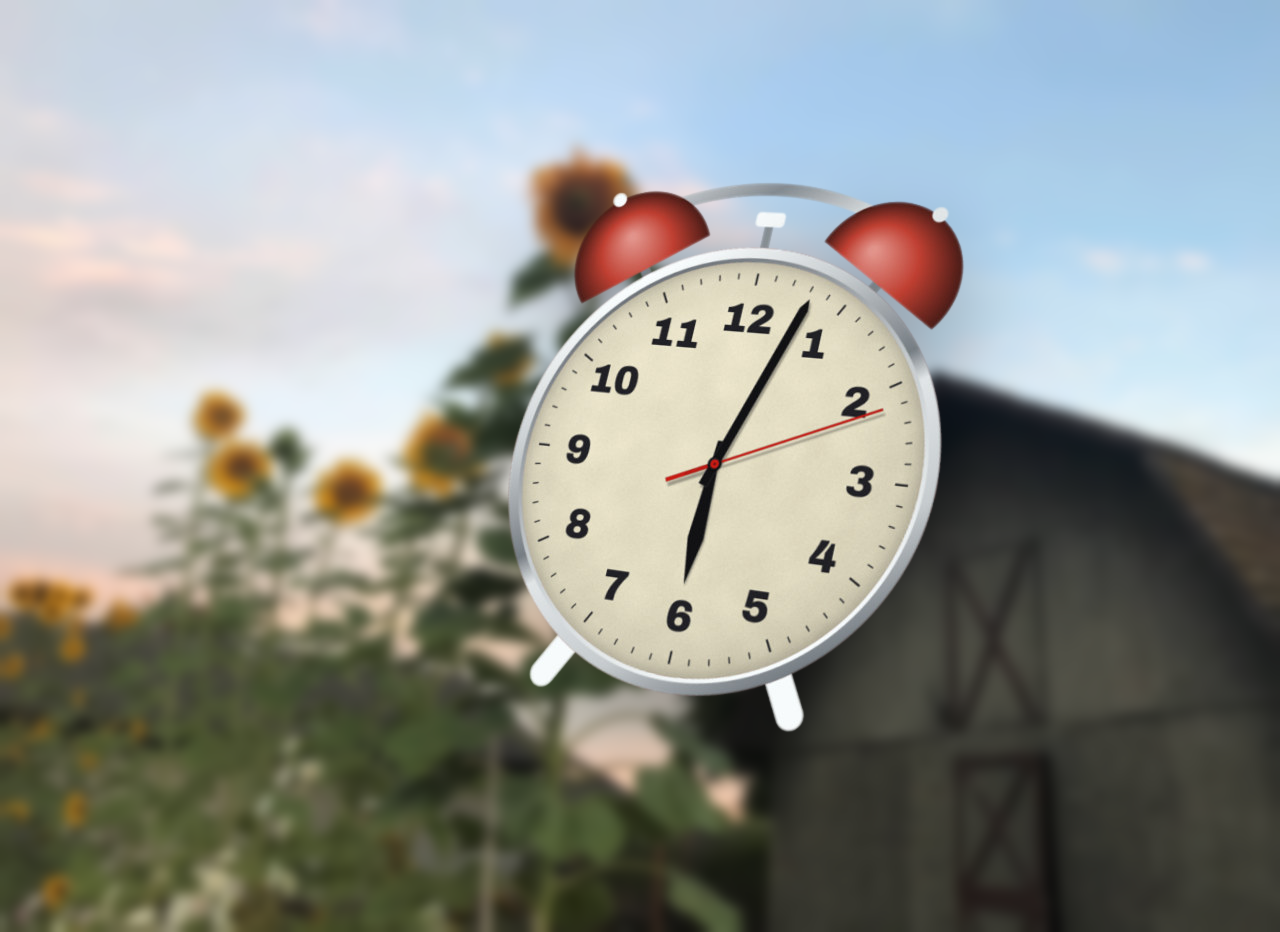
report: 6h03m11s
